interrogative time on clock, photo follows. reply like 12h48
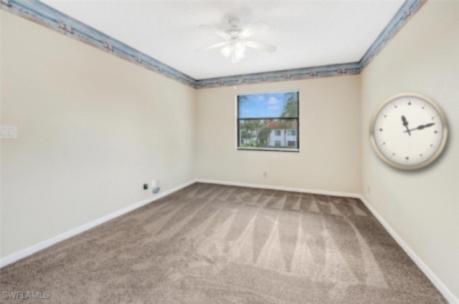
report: 11h12
